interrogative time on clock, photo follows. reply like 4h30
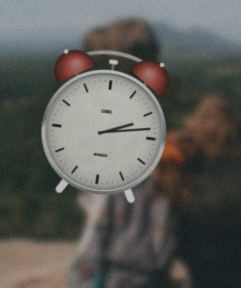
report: 2h13
